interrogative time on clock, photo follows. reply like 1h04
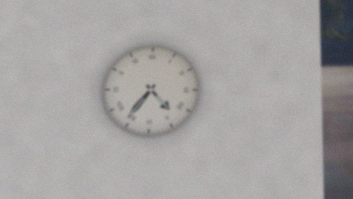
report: 4h36
